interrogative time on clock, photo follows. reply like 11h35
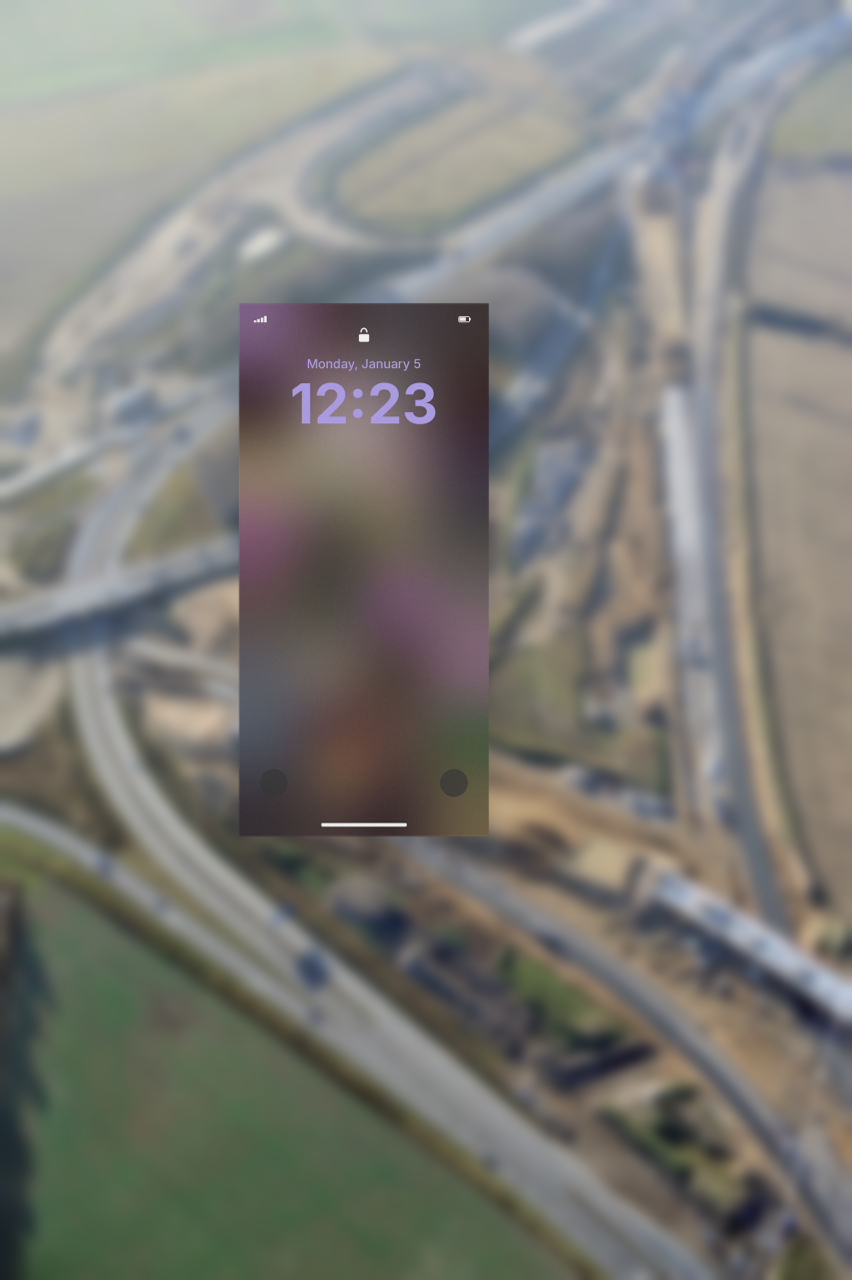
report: 12h23
